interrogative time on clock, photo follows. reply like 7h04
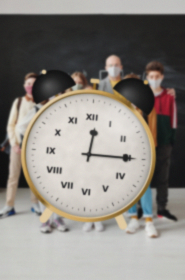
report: 12h15
